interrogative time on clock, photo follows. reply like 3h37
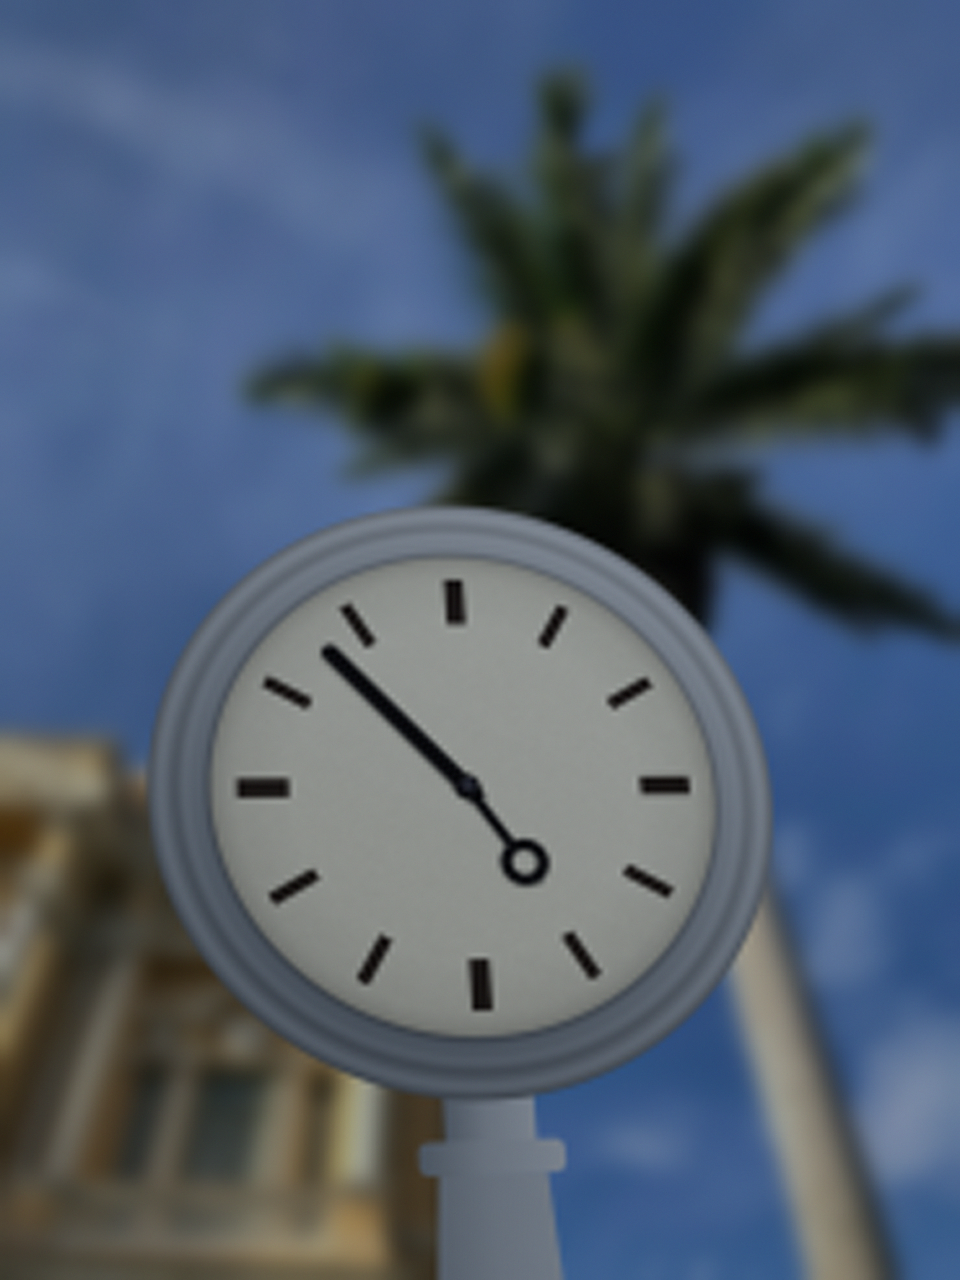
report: 4h53
